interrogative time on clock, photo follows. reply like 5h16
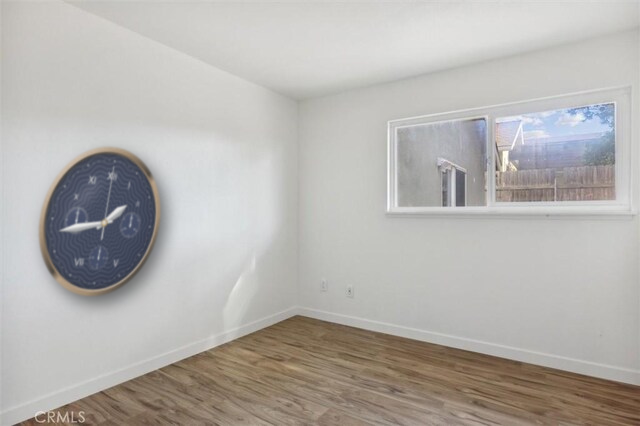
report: 1h43
